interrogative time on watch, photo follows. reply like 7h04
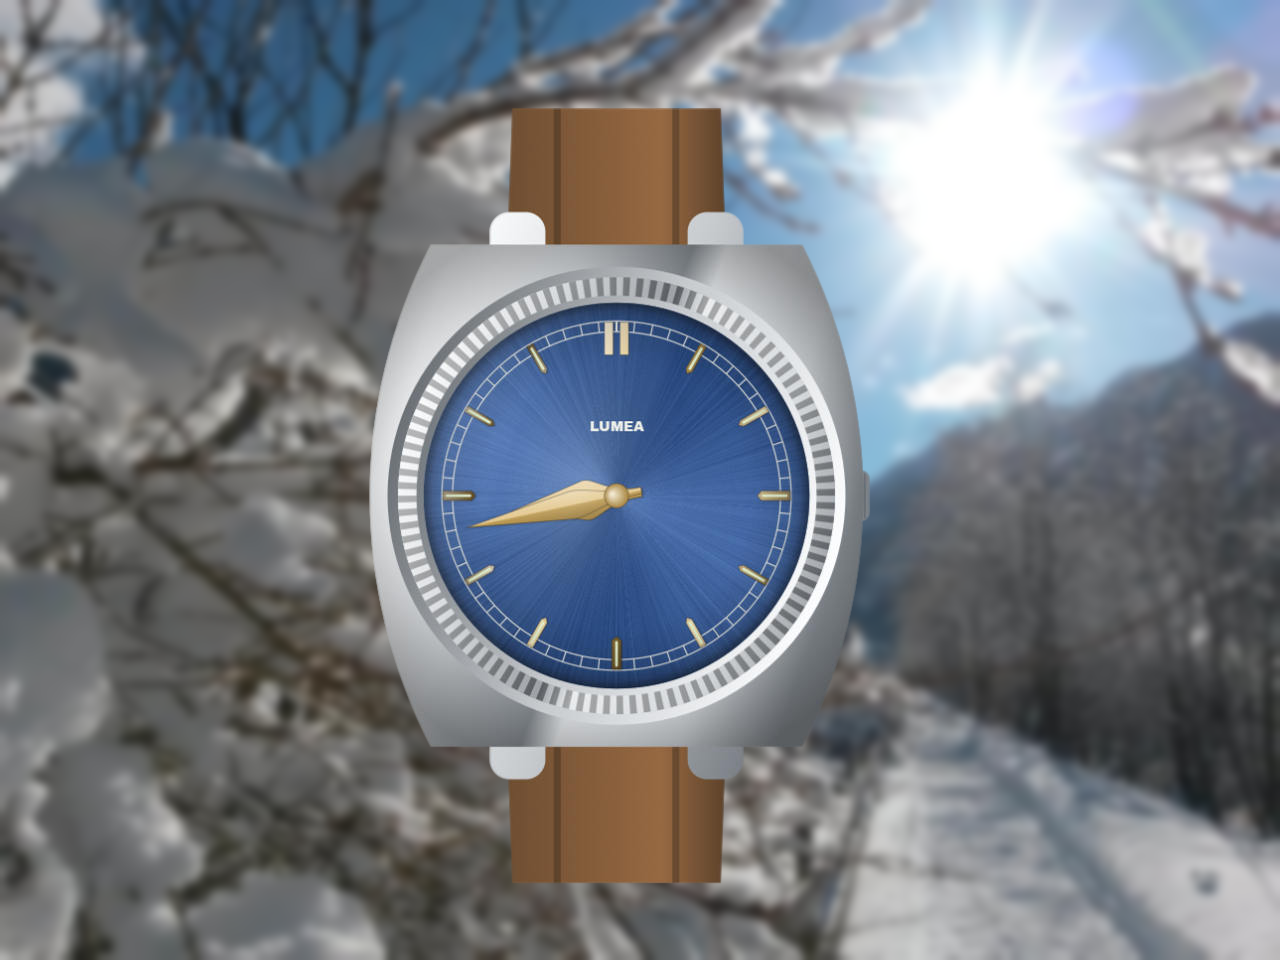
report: 8h43
